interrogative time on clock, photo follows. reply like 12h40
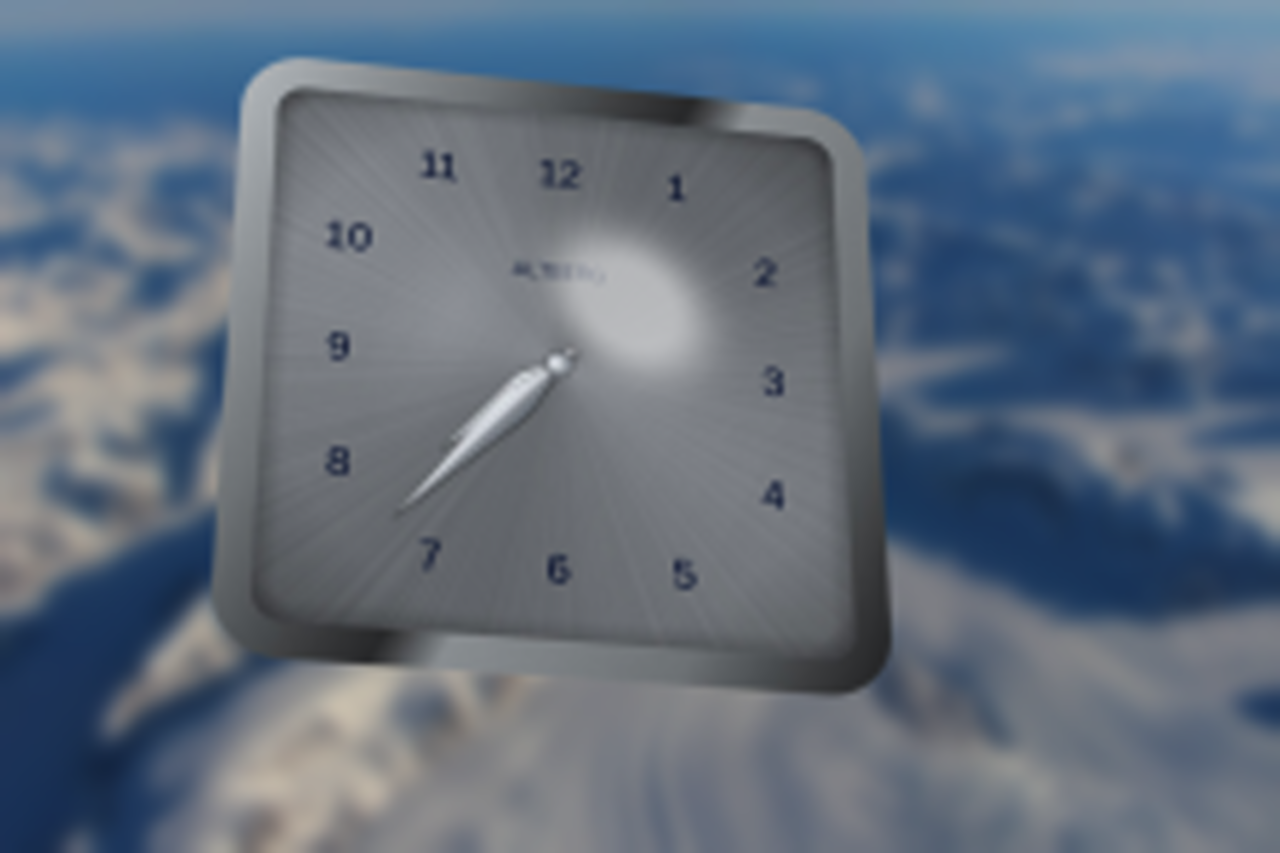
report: 7h37
